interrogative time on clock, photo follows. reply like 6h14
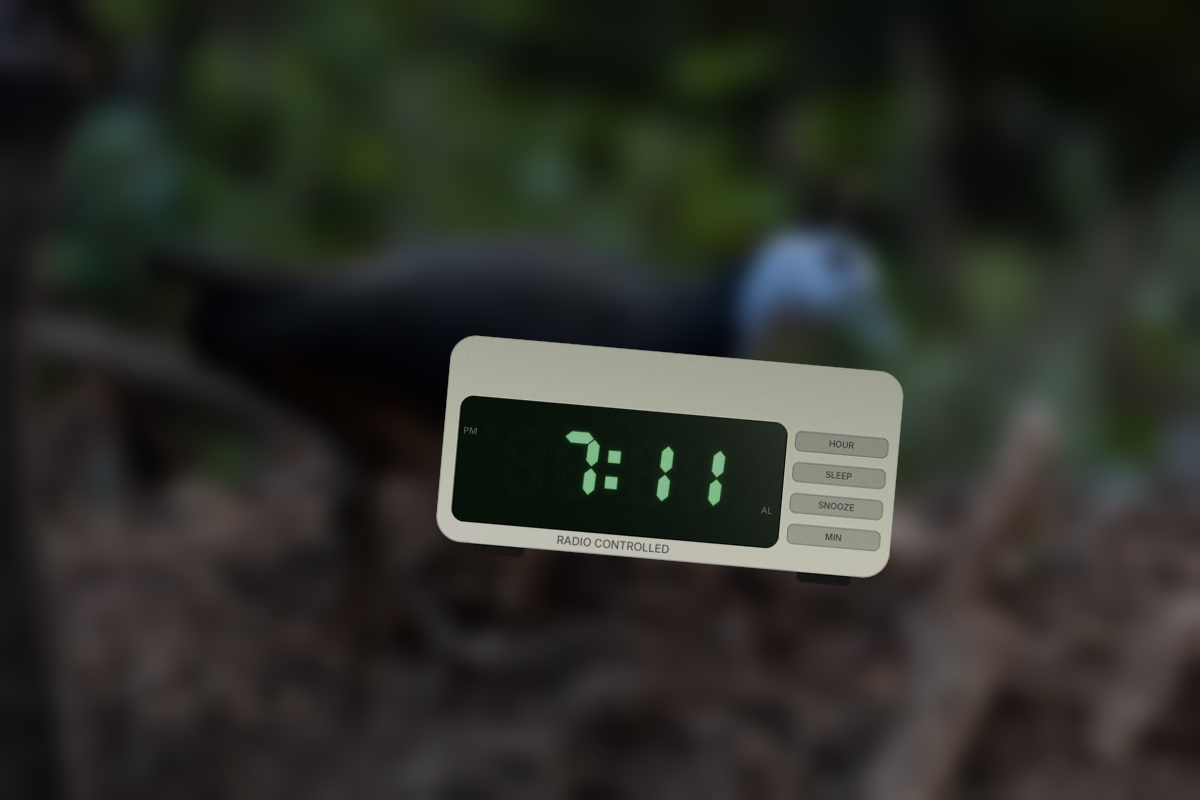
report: 7h11
